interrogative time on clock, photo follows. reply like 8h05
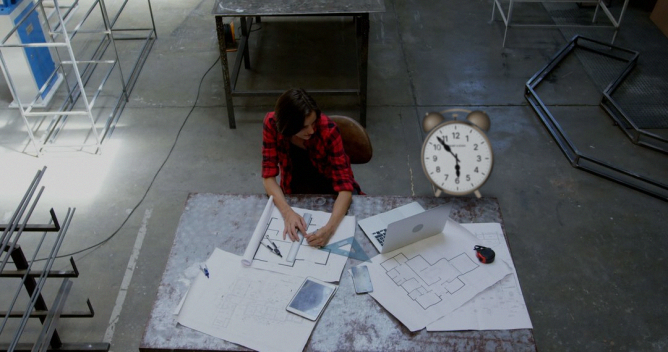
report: 5h53
